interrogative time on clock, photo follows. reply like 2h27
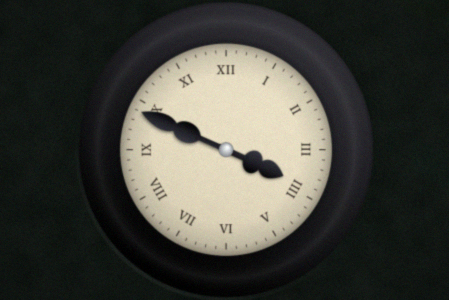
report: 3h49
